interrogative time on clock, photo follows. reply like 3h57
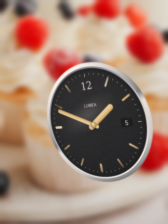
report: 1h49
